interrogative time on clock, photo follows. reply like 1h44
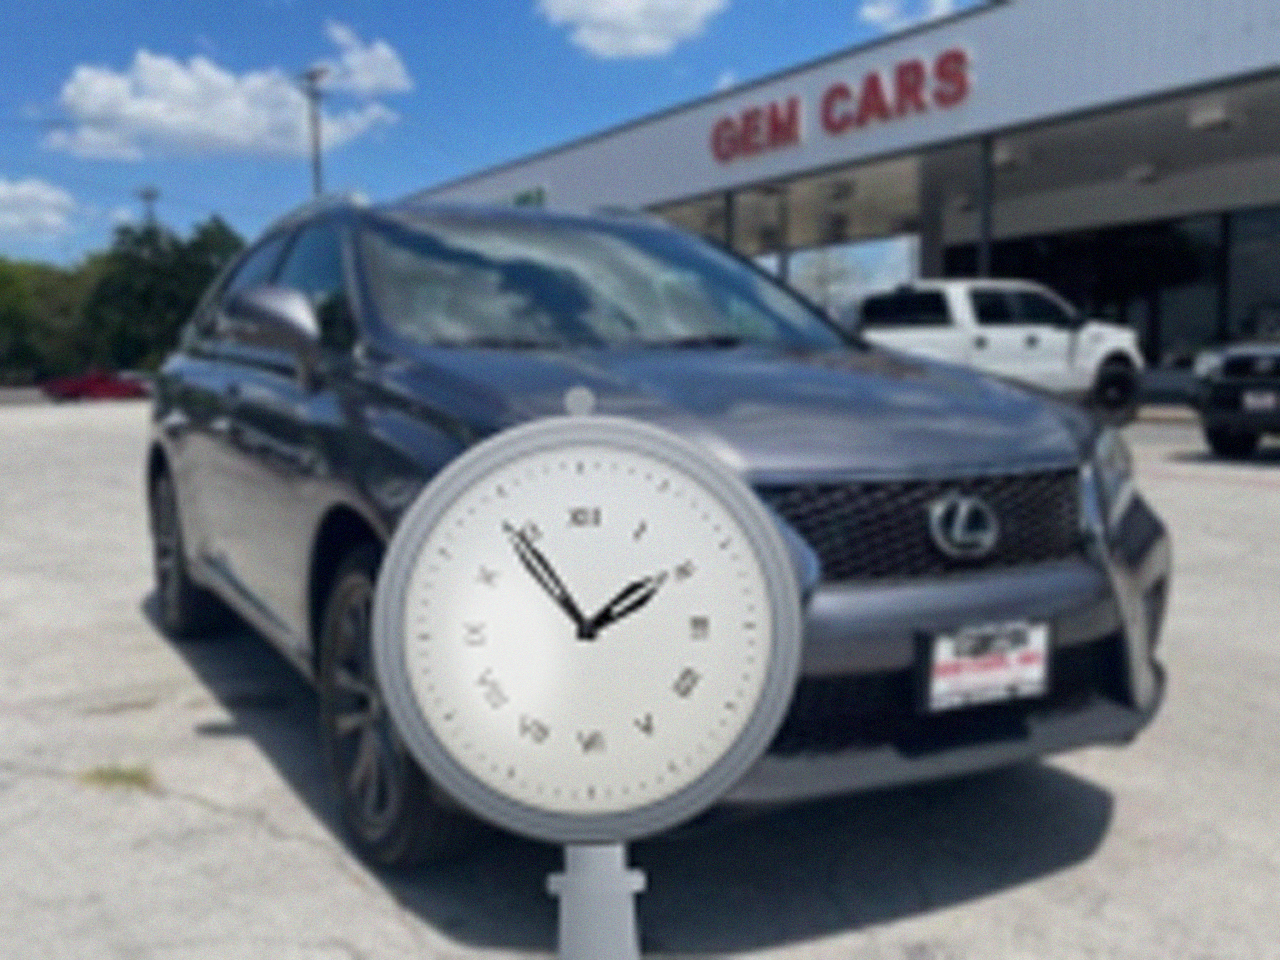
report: 1h54
